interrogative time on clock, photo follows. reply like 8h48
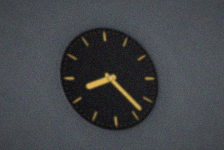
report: 8h23
